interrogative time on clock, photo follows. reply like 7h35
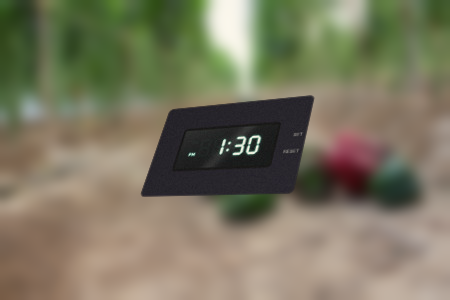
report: 1h30
